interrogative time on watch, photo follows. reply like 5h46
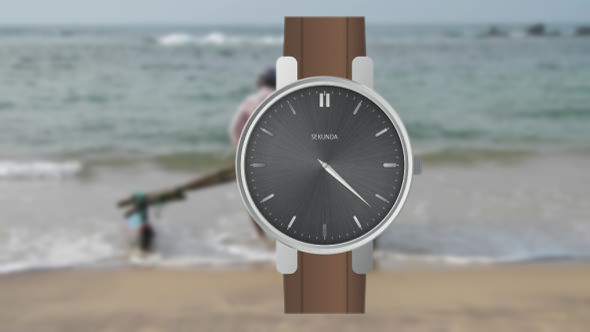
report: 4h22
